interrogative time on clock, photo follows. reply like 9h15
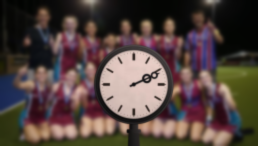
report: 2h11
